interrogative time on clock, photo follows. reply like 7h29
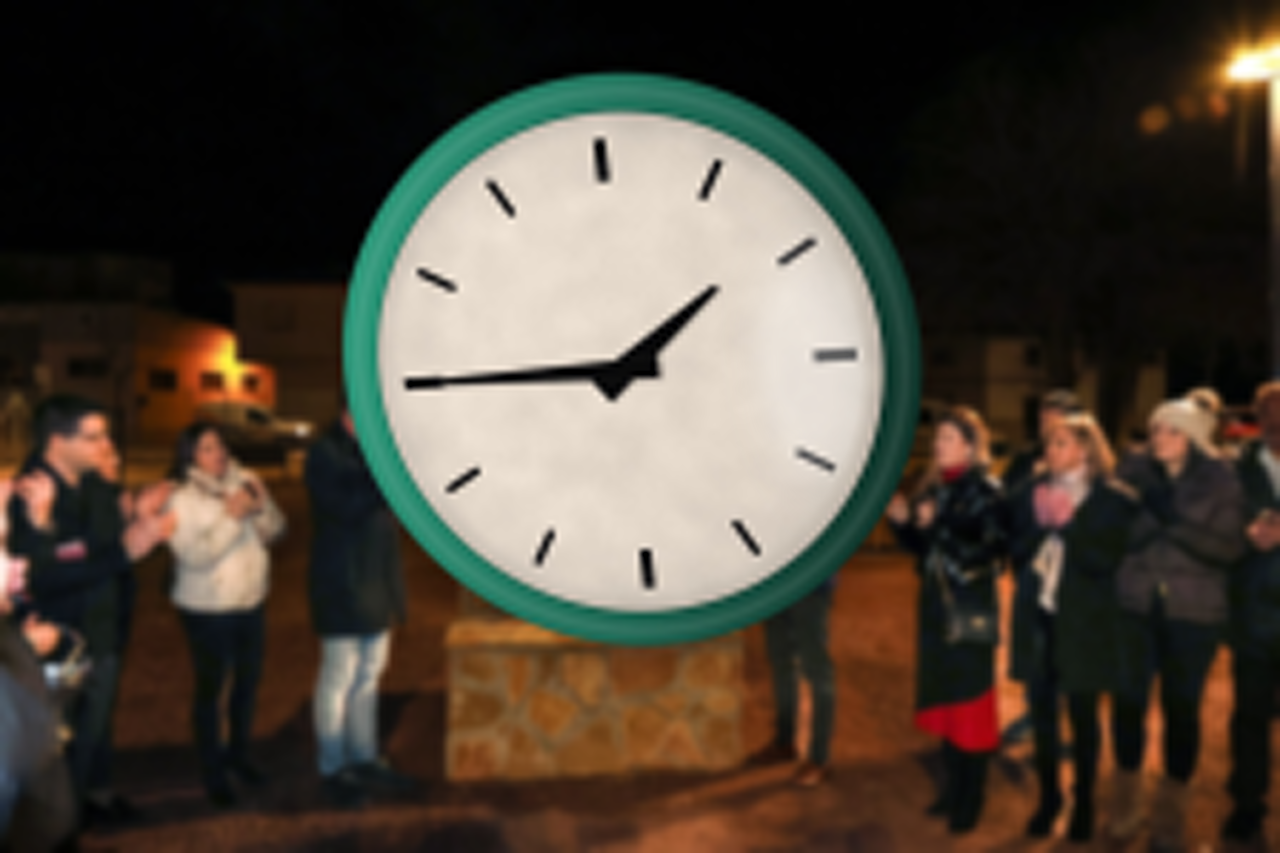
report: 1h45
